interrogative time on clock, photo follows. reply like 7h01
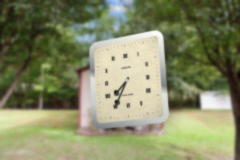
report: 7h35
